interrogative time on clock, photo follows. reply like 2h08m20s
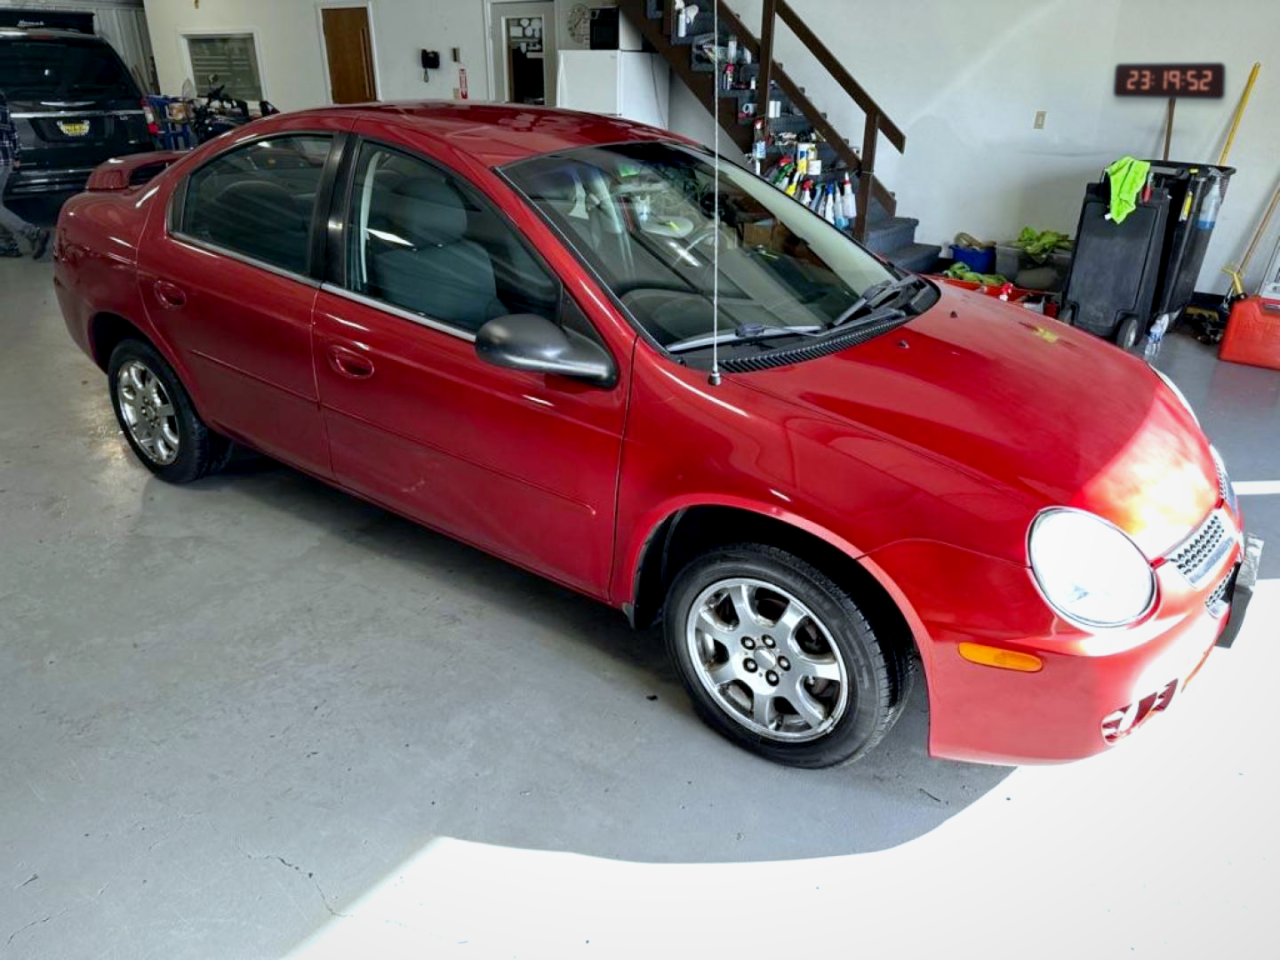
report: 23h19m52s
